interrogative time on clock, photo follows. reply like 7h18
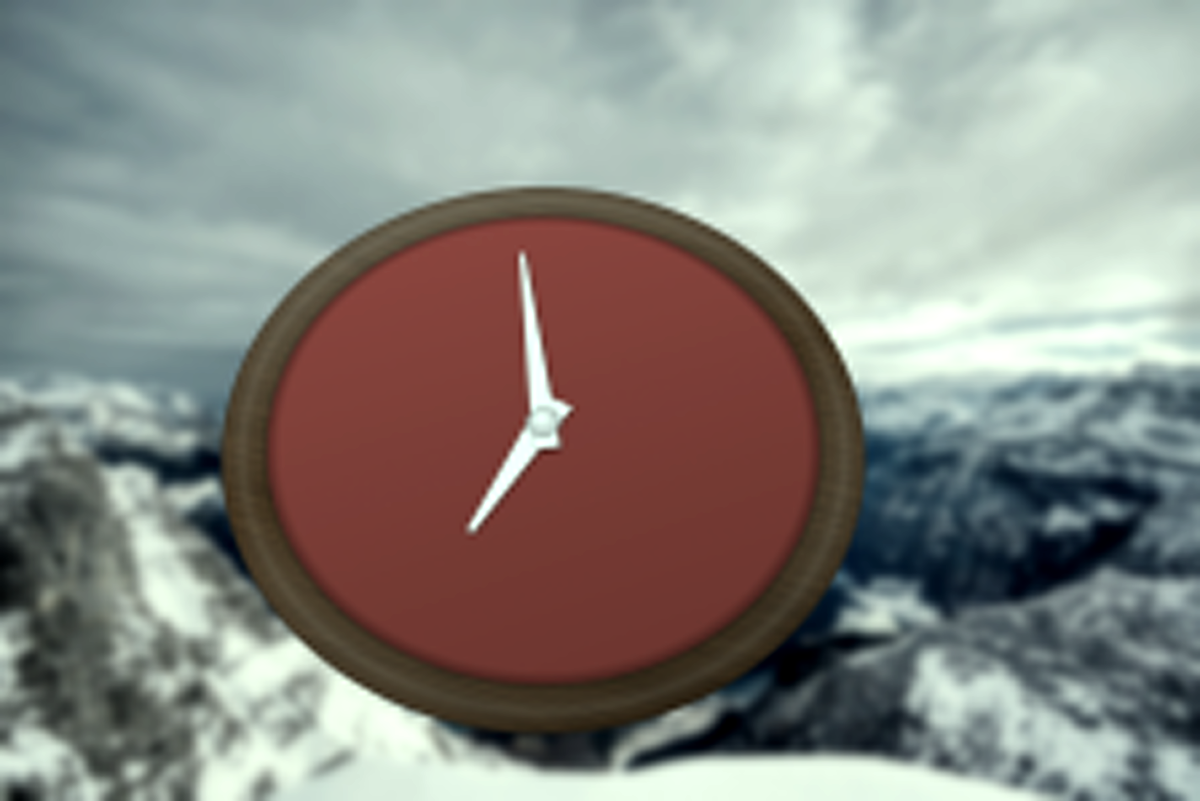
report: 6h59
